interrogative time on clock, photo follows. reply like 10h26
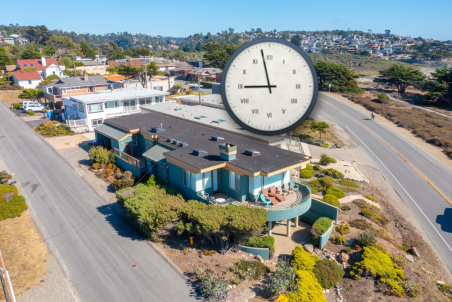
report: 8h58
